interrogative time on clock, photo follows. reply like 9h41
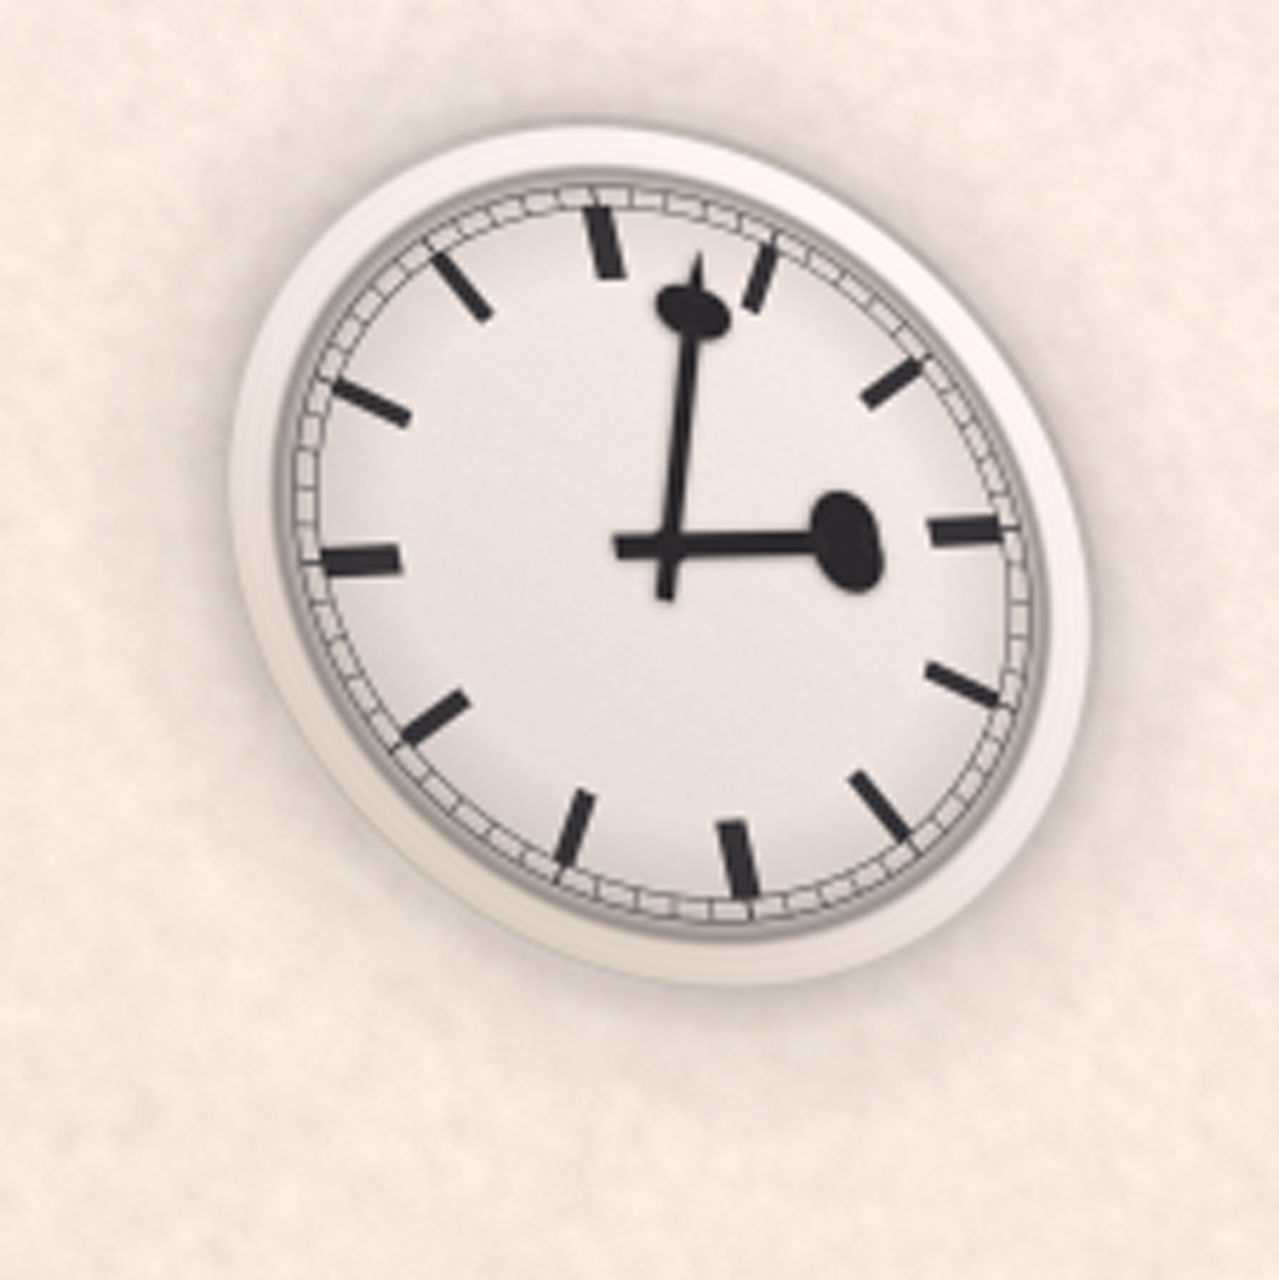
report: 3h03
